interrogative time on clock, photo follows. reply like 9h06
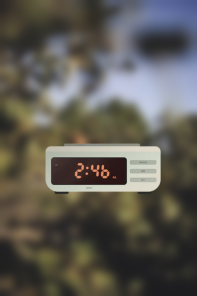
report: 2h46
